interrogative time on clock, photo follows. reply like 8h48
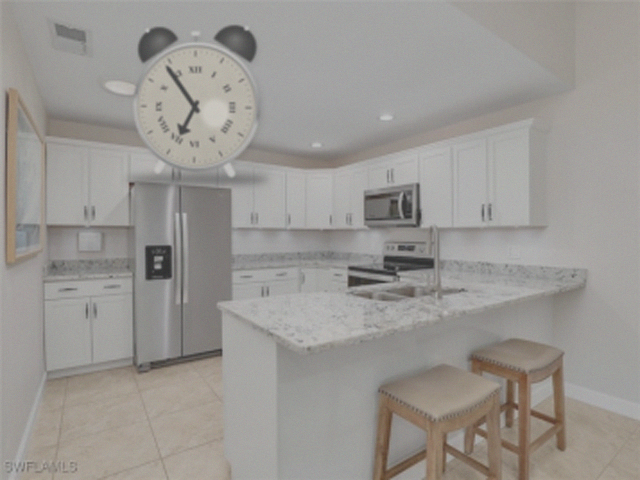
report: 6h54
